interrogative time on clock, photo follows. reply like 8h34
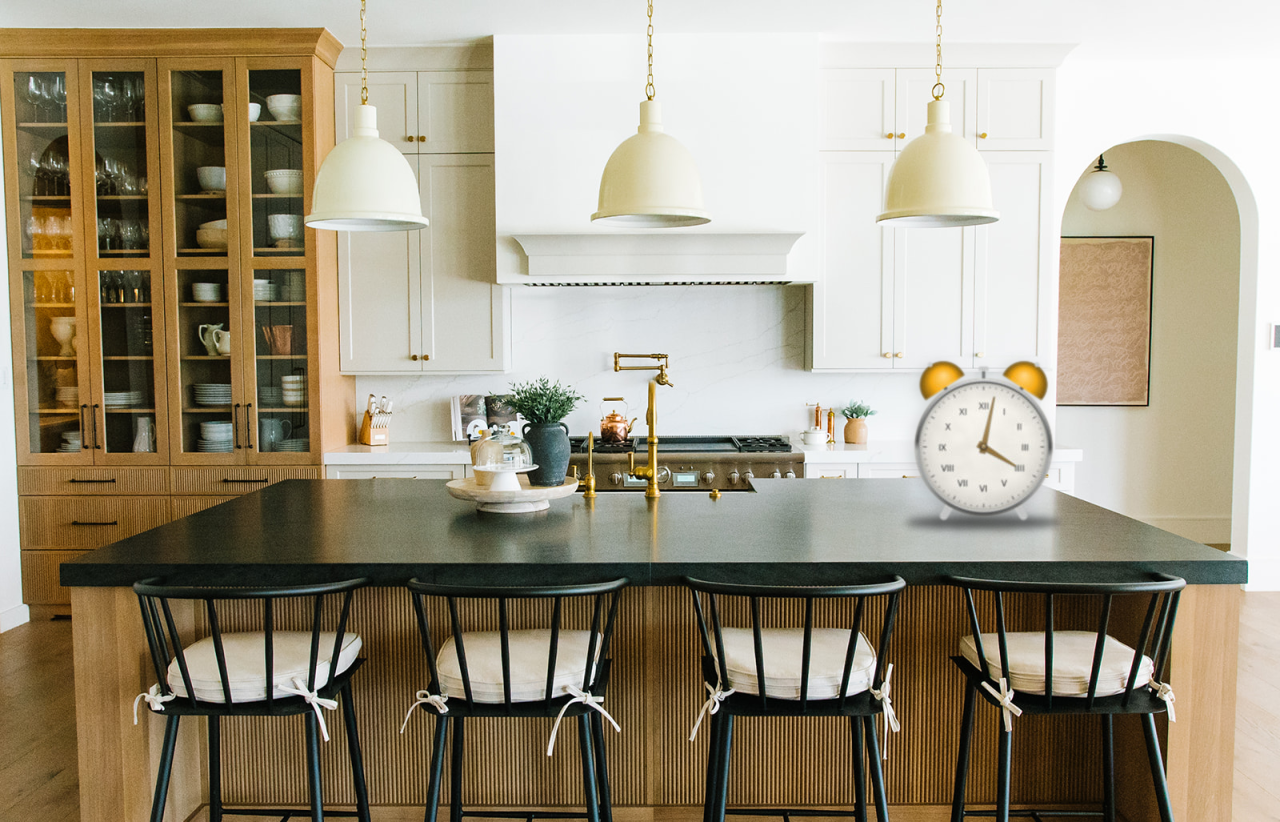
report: 4h02
